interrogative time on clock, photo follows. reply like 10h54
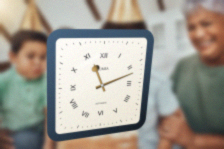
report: 11h12
